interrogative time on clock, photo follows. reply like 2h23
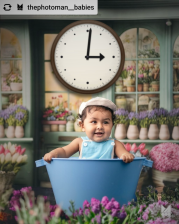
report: 3h01
